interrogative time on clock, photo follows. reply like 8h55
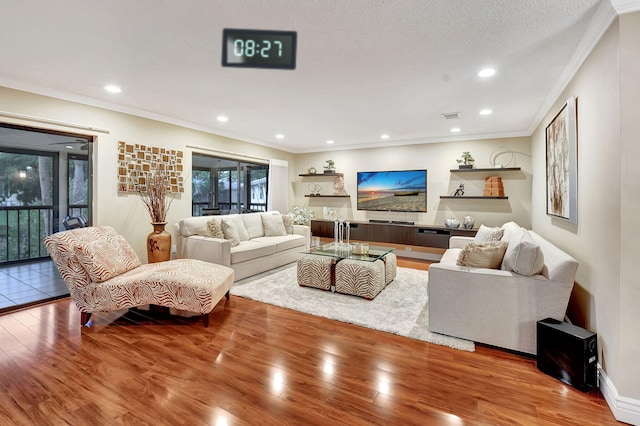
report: 8h27
